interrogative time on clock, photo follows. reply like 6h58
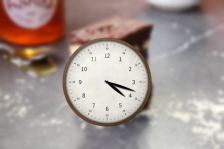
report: 4h18
